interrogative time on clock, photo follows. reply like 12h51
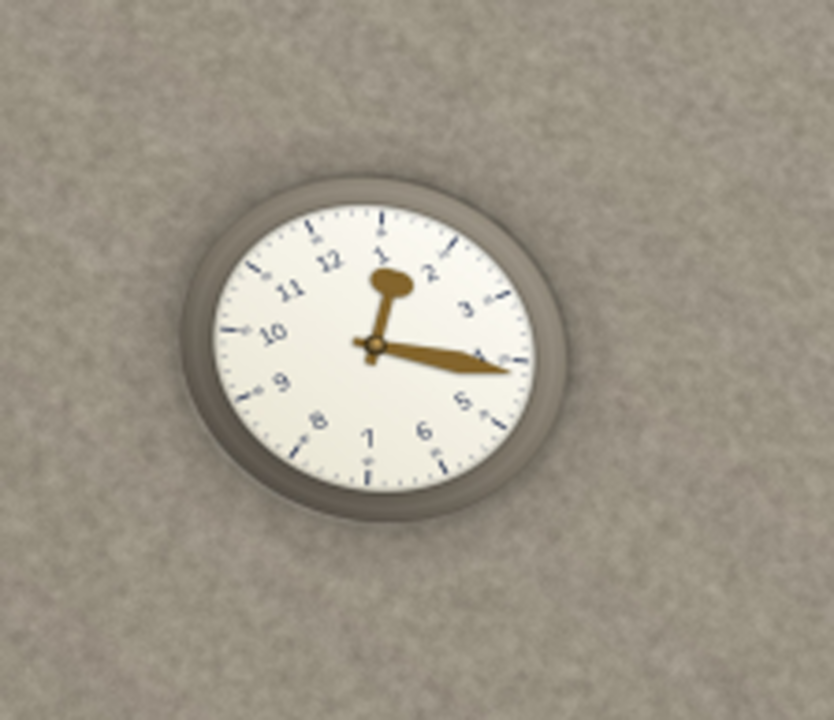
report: 1h21
